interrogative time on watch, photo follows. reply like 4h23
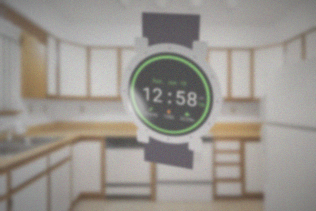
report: 12h58
